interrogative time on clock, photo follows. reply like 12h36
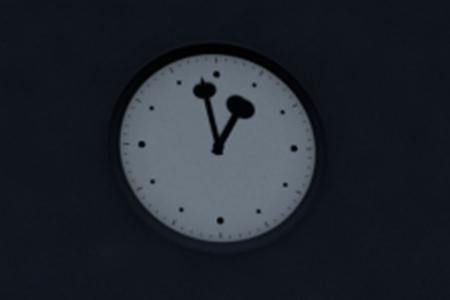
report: 12h58
